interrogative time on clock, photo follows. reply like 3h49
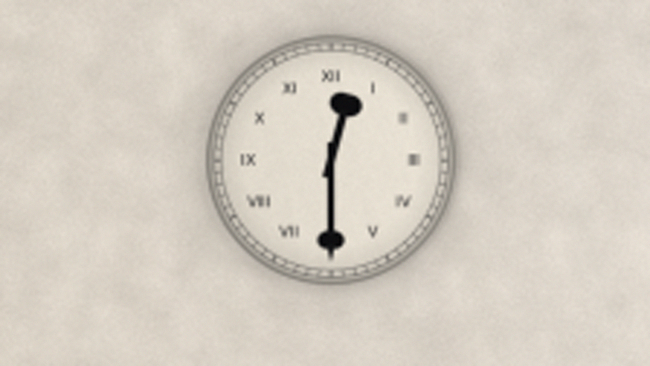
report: 12h30
